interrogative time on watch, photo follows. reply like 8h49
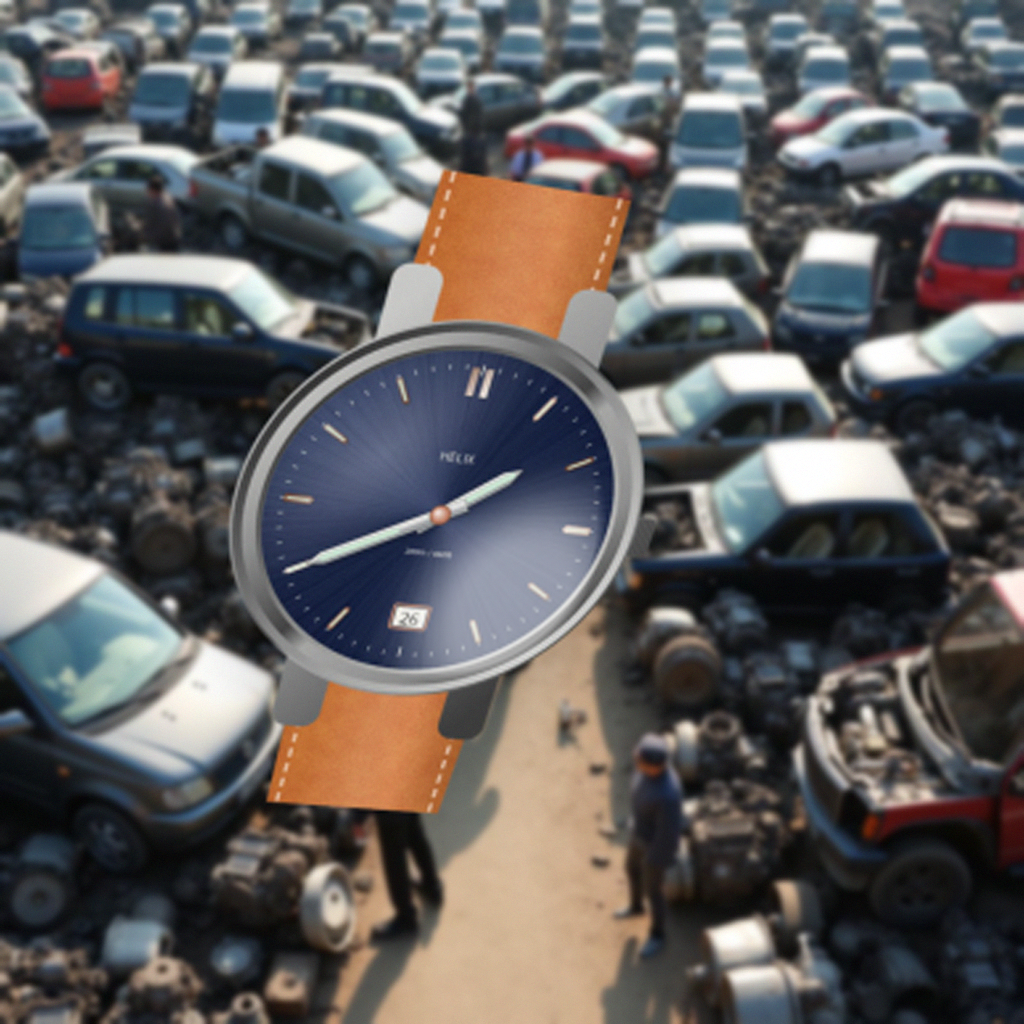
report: 1h40
